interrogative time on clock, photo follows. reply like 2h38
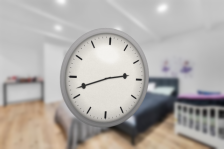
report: 2h42
